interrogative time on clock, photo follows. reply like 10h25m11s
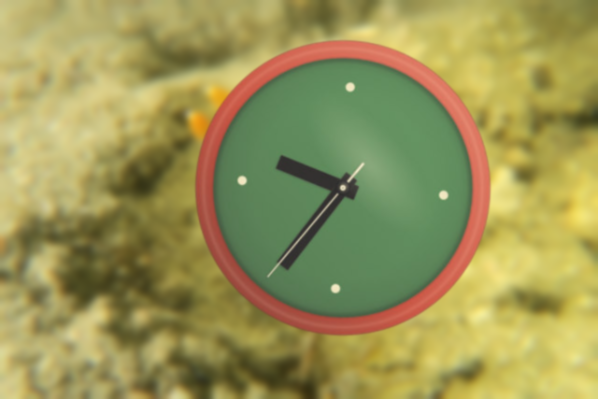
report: 9h35m36s
